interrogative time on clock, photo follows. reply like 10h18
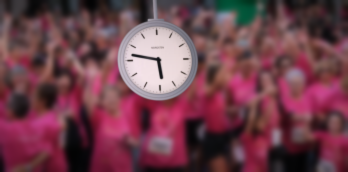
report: 5h47
